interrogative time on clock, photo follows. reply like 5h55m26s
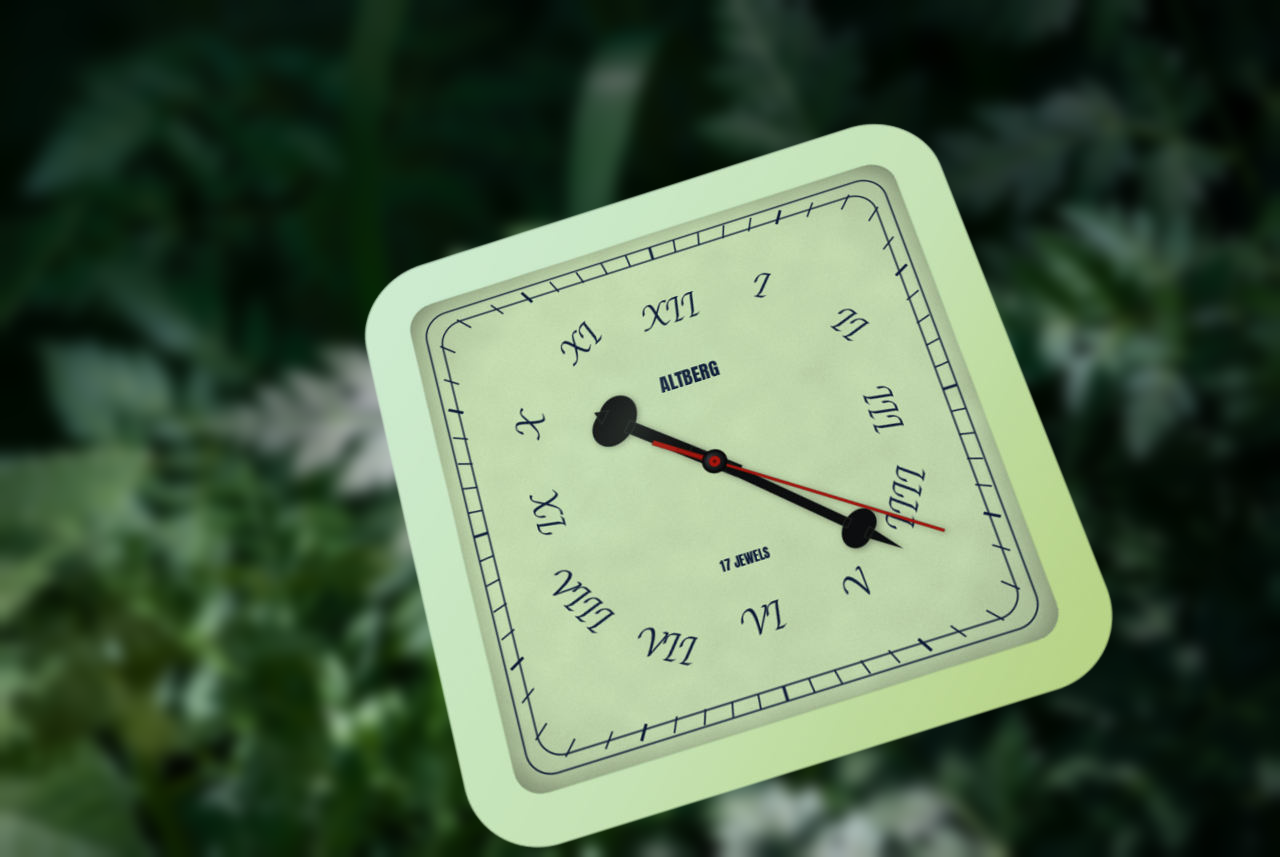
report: 10h22m21s
